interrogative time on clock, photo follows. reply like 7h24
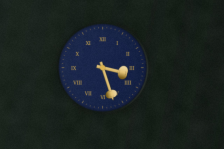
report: 3h27
